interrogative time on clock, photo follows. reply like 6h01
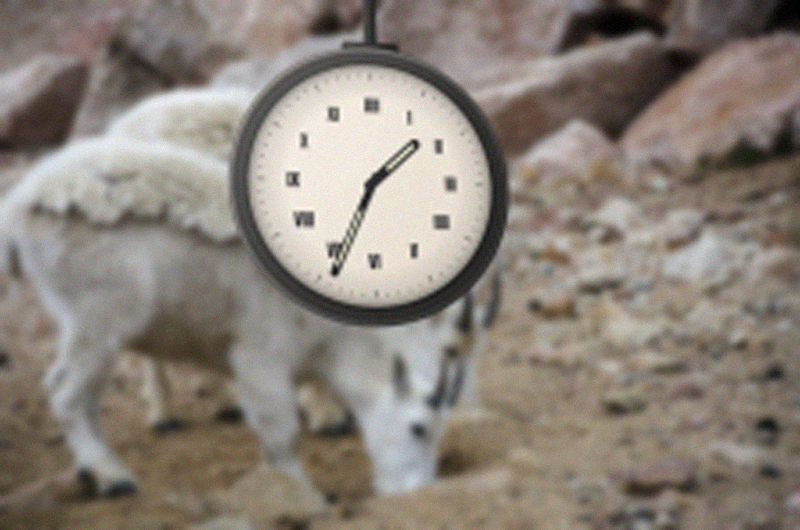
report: 1h34
